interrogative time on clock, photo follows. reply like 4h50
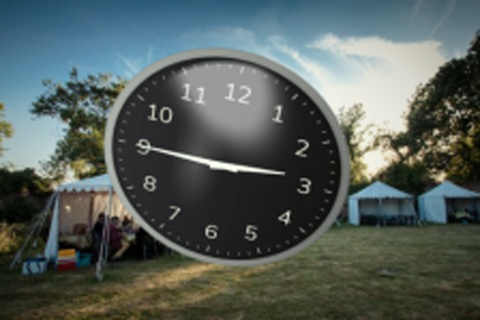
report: 2h45
